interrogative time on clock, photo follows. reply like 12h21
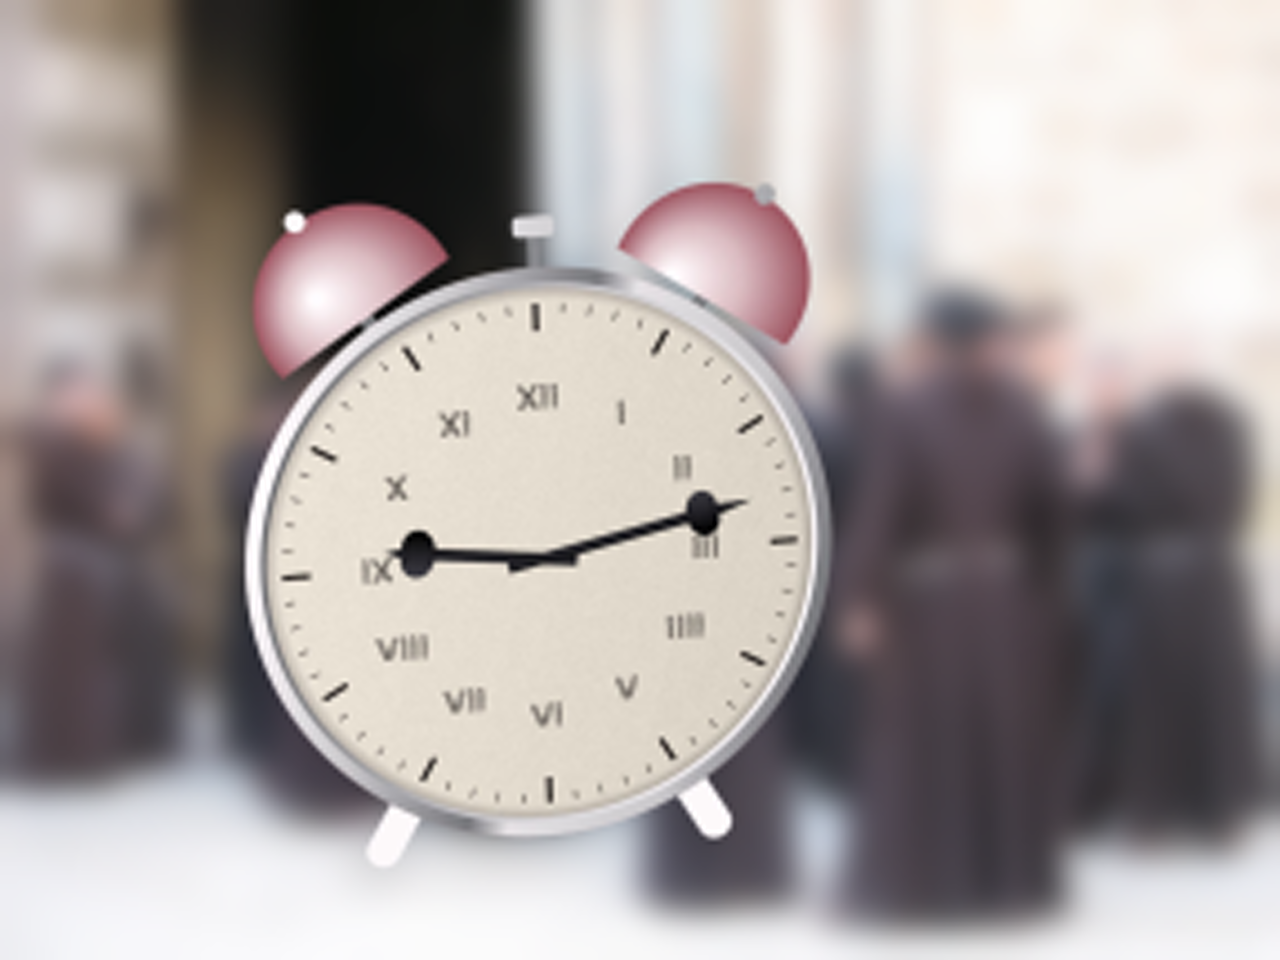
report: 9h13
